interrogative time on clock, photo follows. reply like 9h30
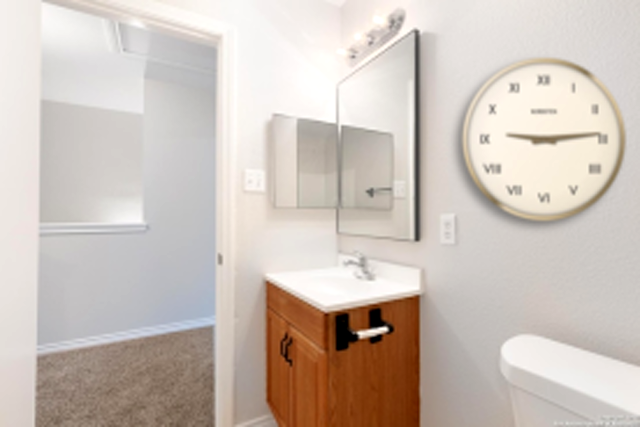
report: 9h14
